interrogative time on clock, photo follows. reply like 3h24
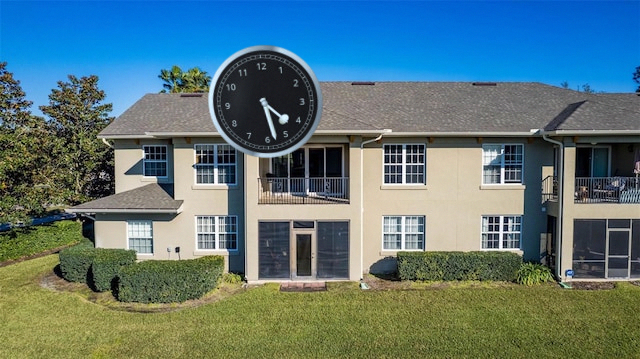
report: 4h28
